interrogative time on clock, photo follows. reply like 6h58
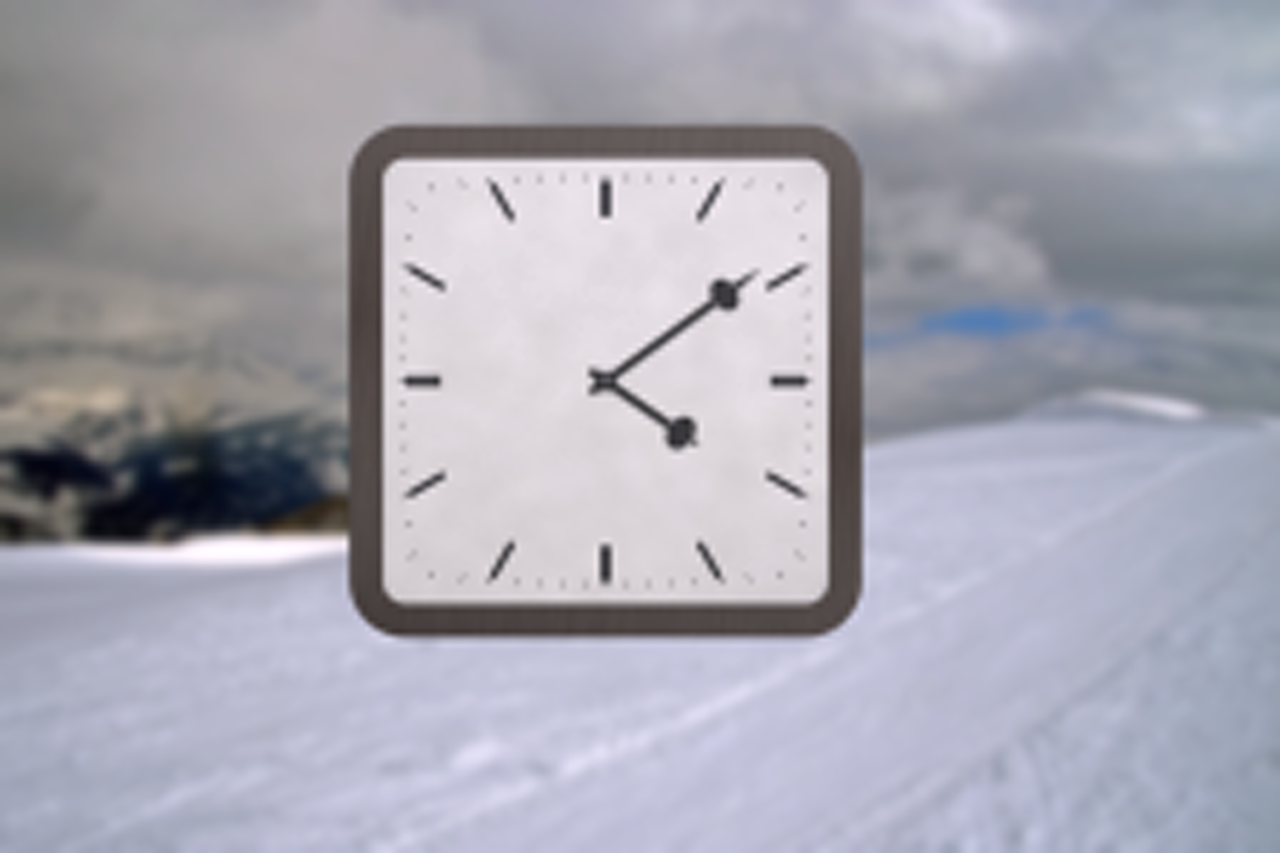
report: 4h09
